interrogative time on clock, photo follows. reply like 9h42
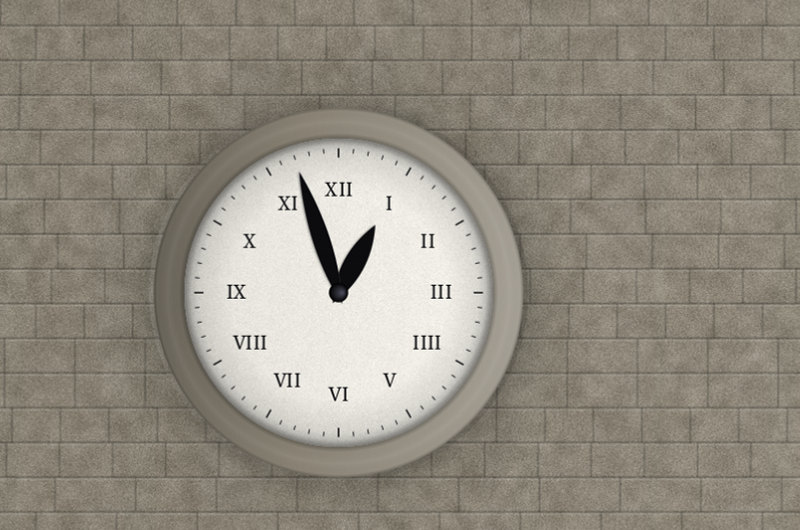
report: 12h57
